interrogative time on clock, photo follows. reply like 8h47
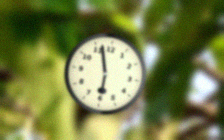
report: 5h57
